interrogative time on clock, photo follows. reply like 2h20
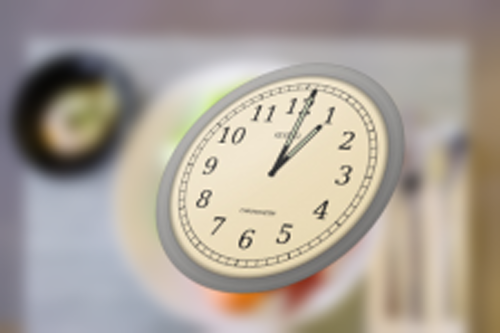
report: 1h01
